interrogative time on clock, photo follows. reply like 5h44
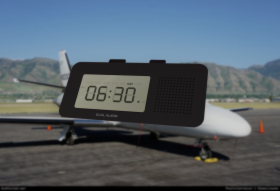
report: 6h30
